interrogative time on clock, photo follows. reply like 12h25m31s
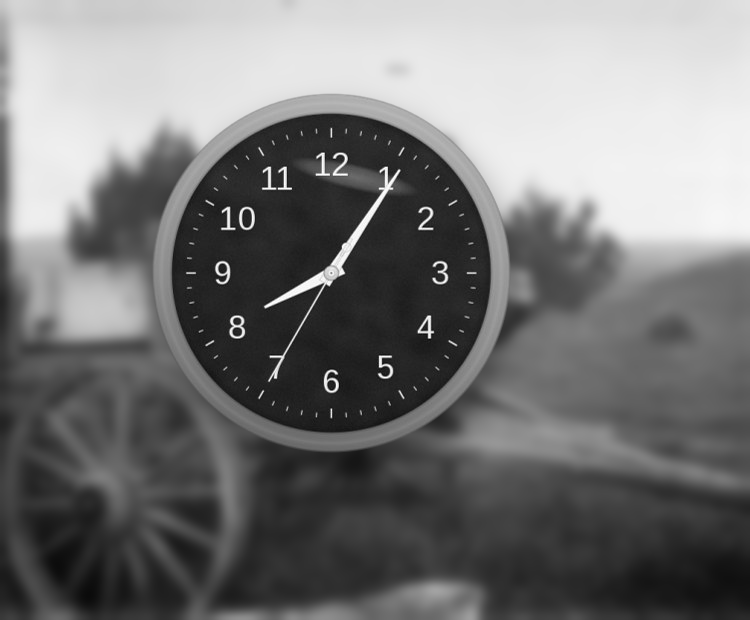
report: 8h05m35s
